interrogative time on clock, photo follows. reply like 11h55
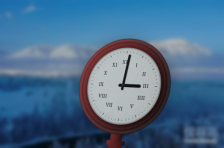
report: 3h01
